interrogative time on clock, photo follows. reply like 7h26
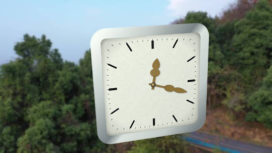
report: 12h18
